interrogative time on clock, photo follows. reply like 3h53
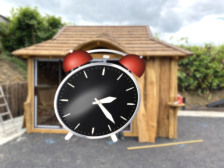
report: 2h23
